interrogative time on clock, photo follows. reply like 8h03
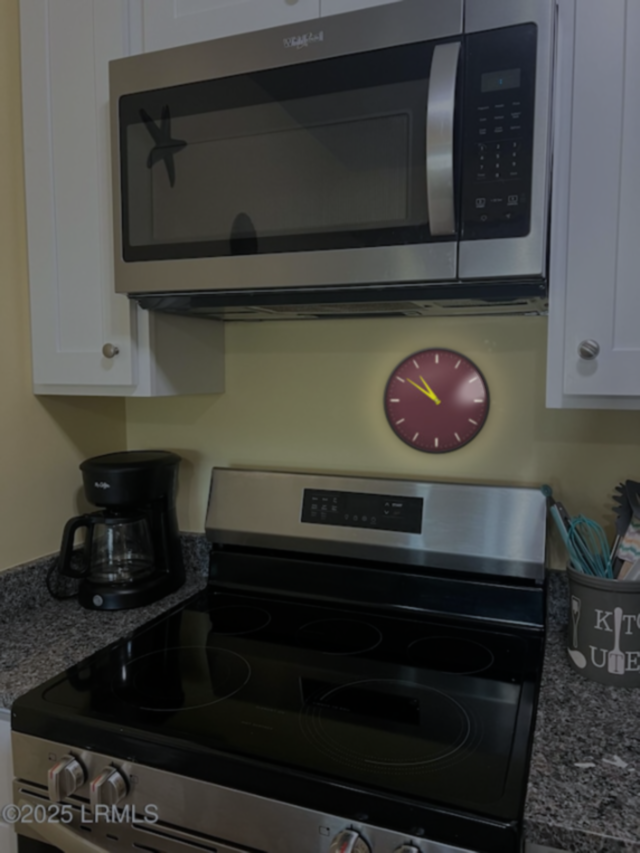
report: 10h51
